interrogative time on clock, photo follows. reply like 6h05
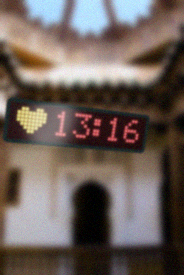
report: 13h16
